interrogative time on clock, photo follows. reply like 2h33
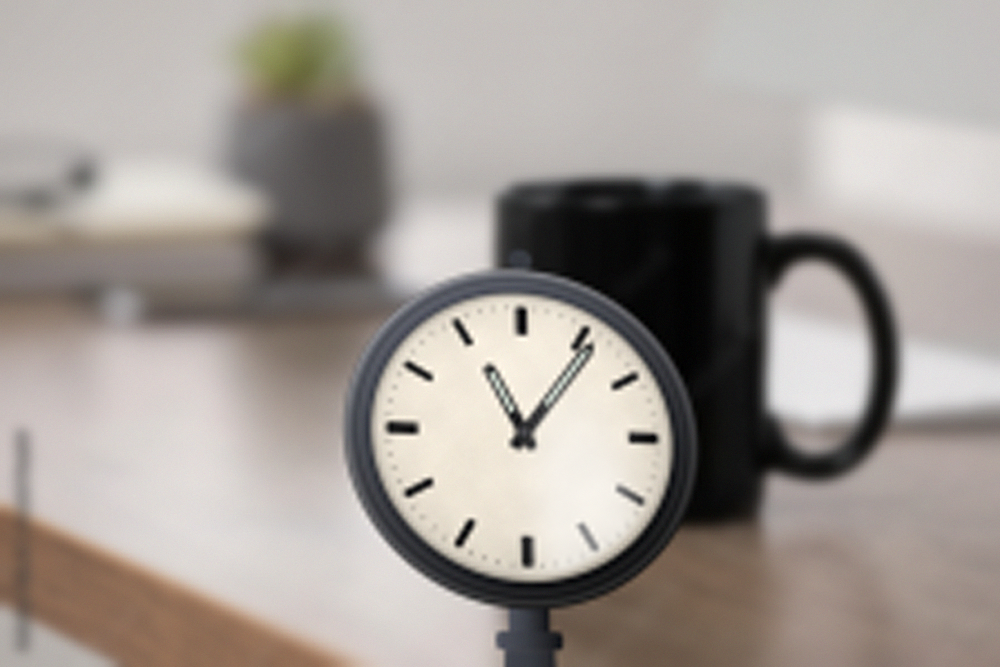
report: 11h06
